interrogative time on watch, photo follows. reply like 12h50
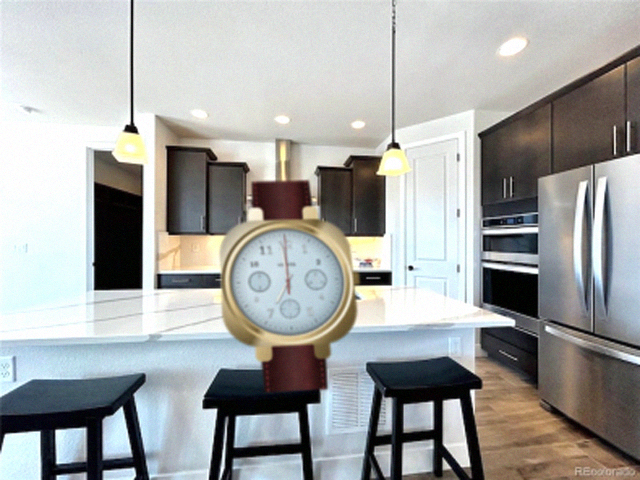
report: 6h59
